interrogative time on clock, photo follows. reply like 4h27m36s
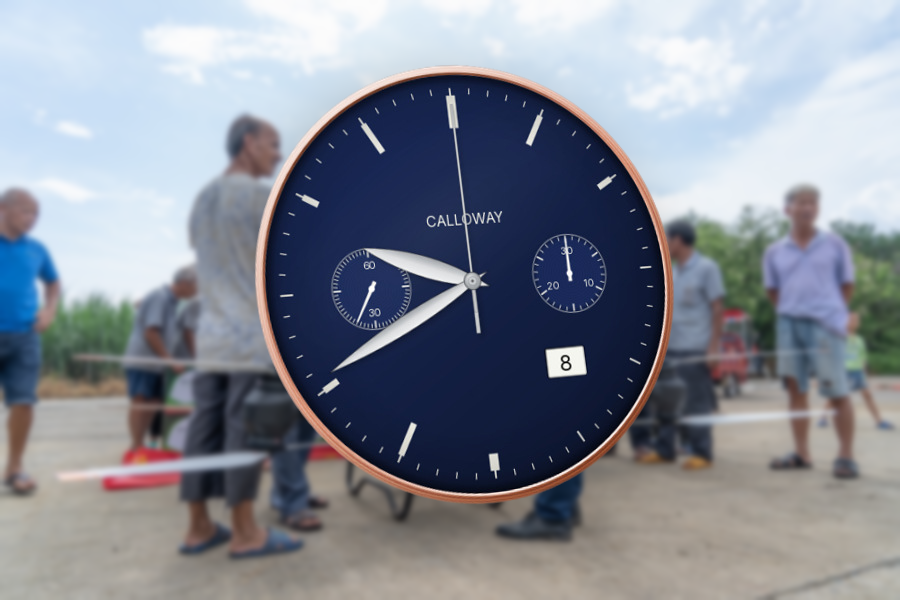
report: 9h40m35s
